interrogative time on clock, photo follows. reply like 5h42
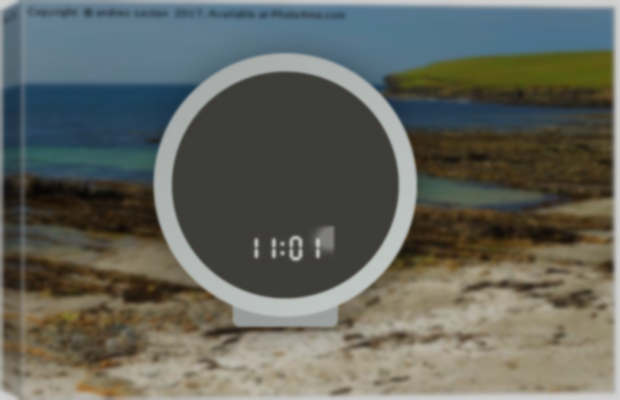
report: 11h01
